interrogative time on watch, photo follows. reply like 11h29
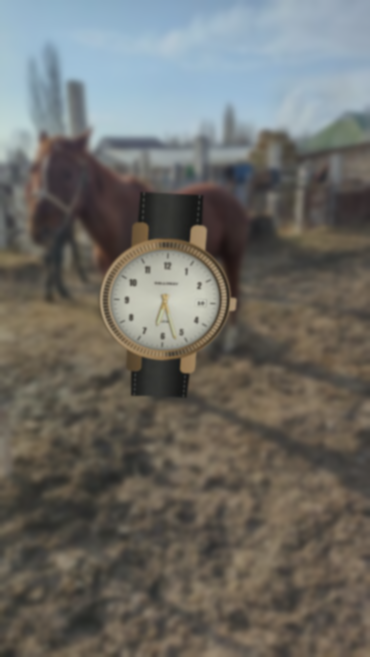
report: 6h27
